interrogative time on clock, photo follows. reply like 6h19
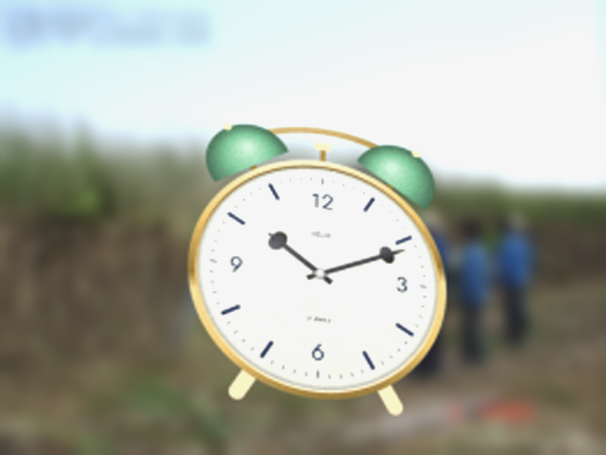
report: 10h11
